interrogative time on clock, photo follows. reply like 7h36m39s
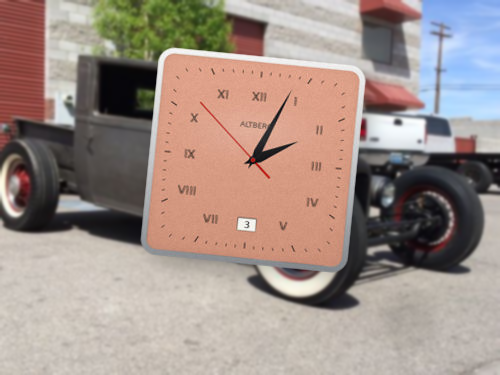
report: 2h03m52s
